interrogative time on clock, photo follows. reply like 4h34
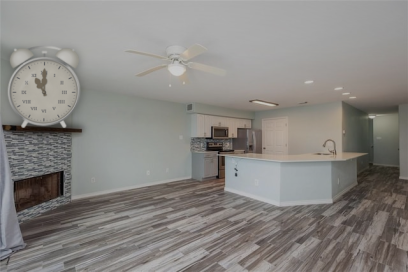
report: 11h00
